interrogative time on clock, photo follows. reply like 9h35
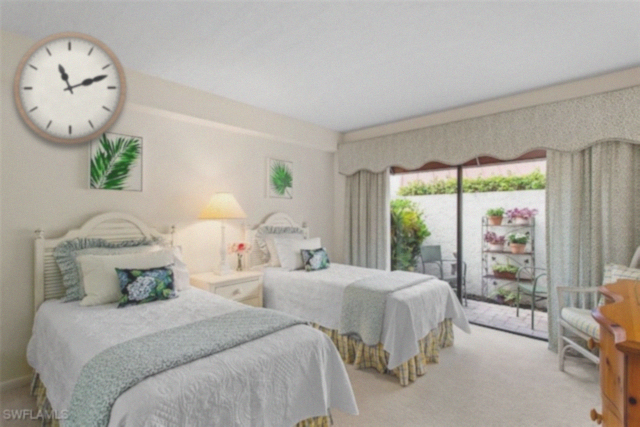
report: 11h12
